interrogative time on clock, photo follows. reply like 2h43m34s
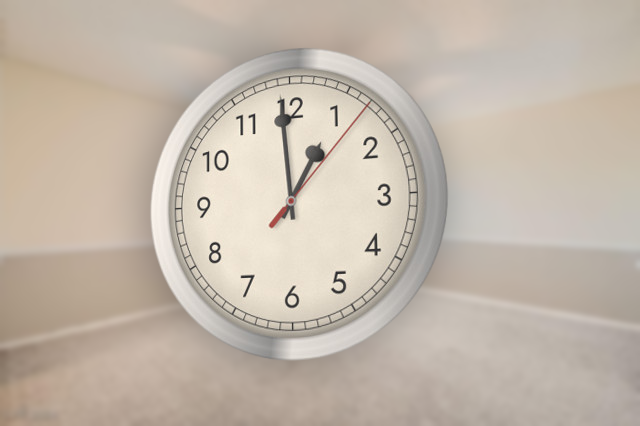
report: 12h59m07s
